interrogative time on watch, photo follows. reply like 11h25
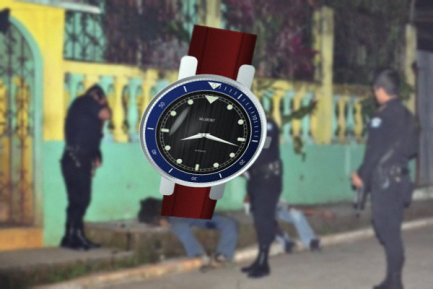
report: 8h17
